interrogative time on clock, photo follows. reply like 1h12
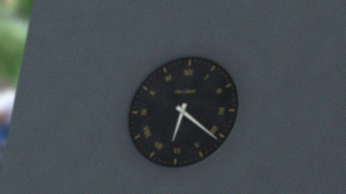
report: 6h21
